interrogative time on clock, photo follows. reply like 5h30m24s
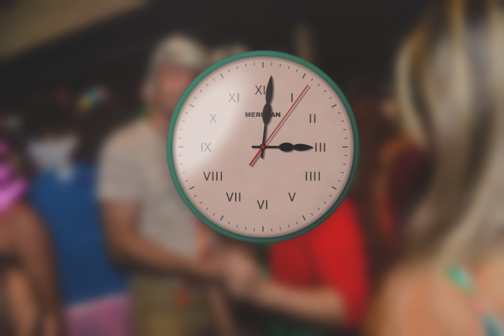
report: 3h01m06s
